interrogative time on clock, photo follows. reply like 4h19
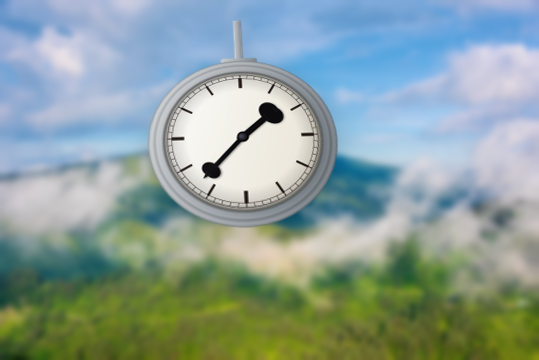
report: 1h37
